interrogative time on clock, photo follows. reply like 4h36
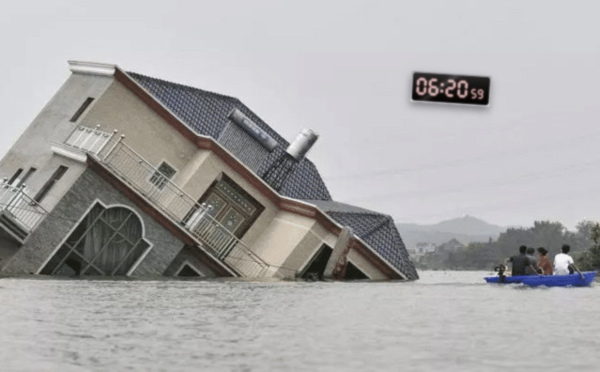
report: 6h20
